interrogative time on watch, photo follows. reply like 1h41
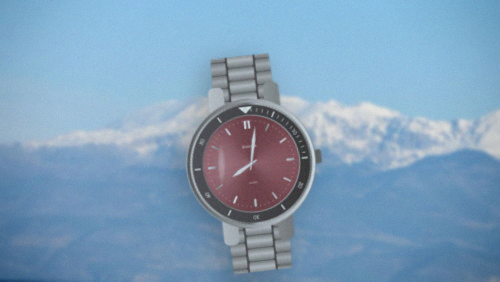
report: 8h02
